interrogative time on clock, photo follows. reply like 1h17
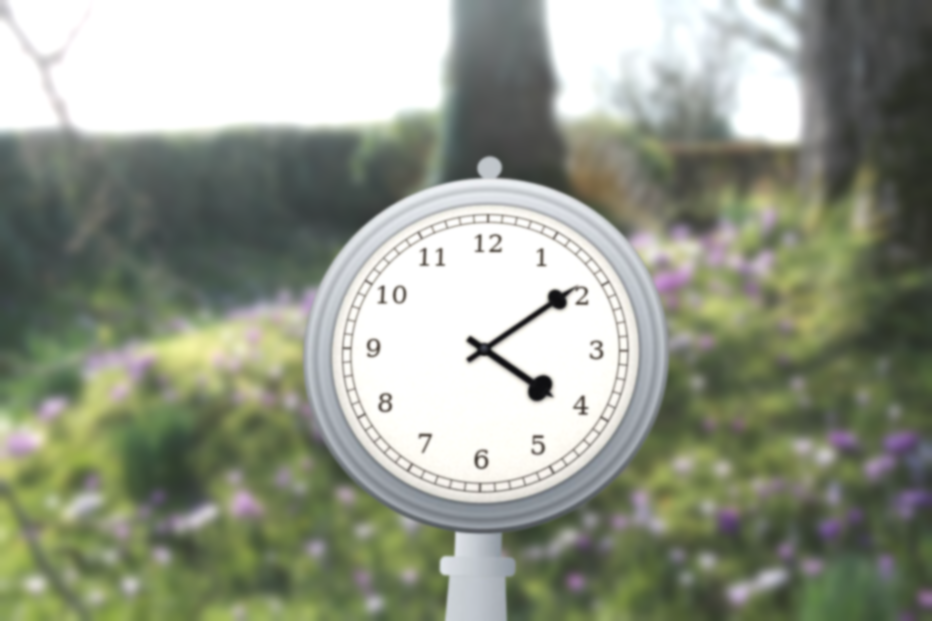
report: 4h09
